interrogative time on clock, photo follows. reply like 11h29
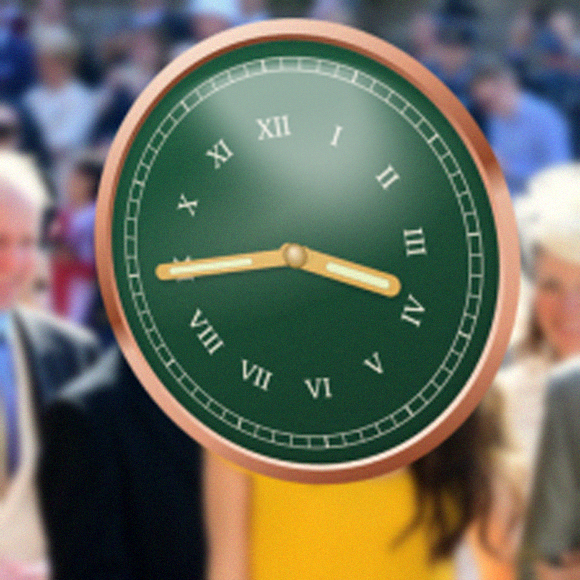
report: 3h45
